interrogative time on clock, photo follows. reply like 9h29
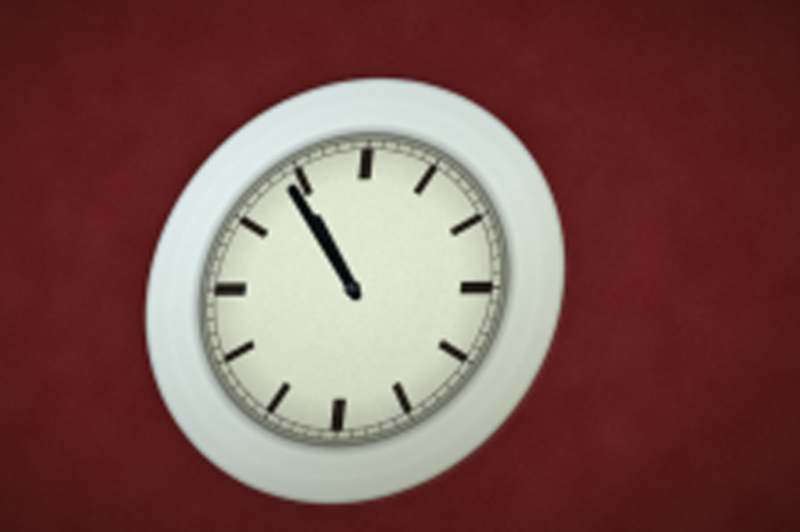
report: 10h54
